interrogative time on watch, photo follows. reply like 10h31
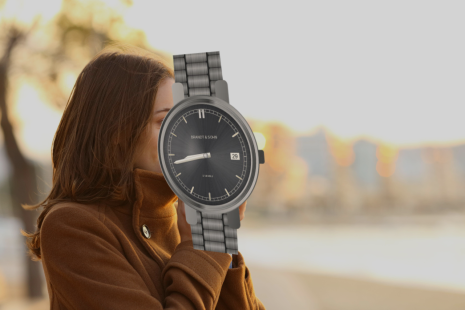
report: 8h43
